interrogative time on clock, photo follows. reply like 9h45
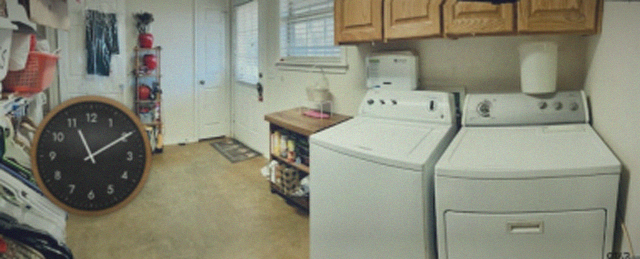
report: 11h10
